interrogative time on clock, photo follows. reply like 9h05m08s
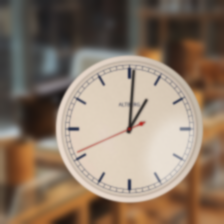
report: 1h00m41s
